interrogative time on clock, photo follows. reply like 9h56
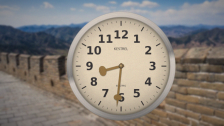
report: 8h31
